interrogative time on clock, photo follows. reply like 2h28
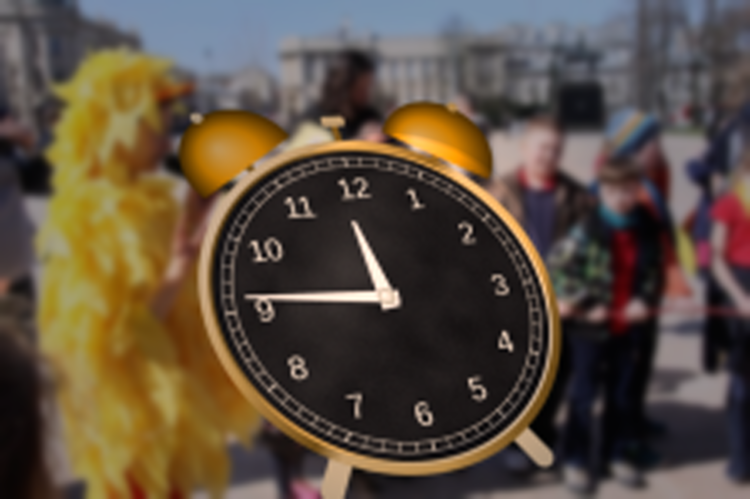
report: 11h46
